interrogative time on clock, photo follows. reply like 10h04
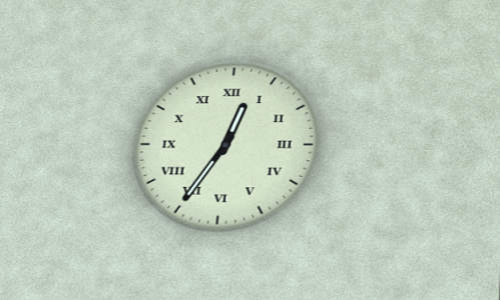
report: 12h35
